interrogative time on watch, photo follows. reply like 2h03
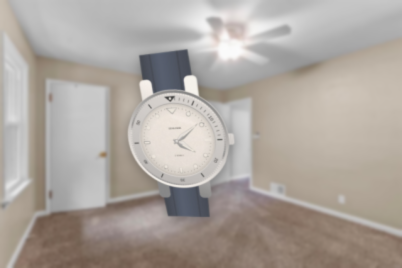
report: 4h09
